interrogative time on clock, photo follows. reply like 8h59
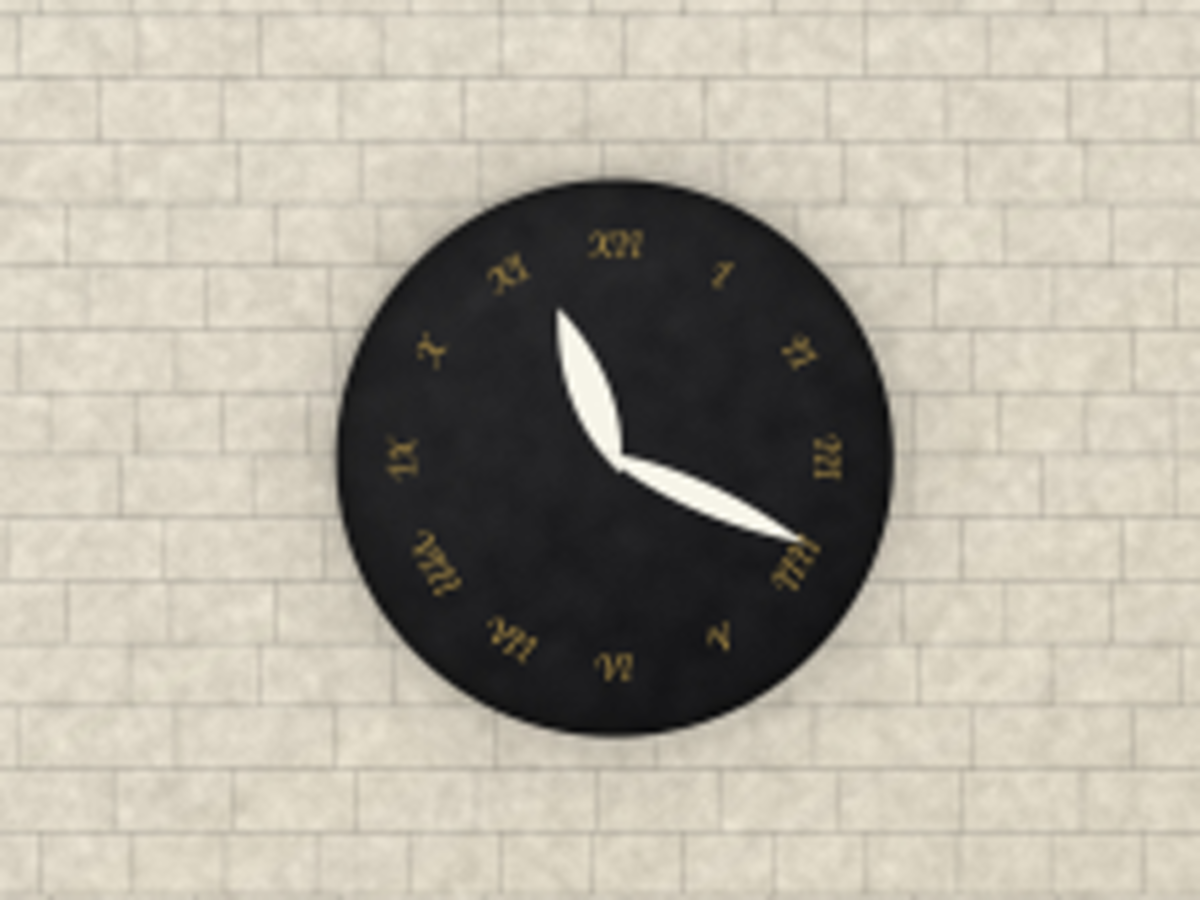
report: 11h19
